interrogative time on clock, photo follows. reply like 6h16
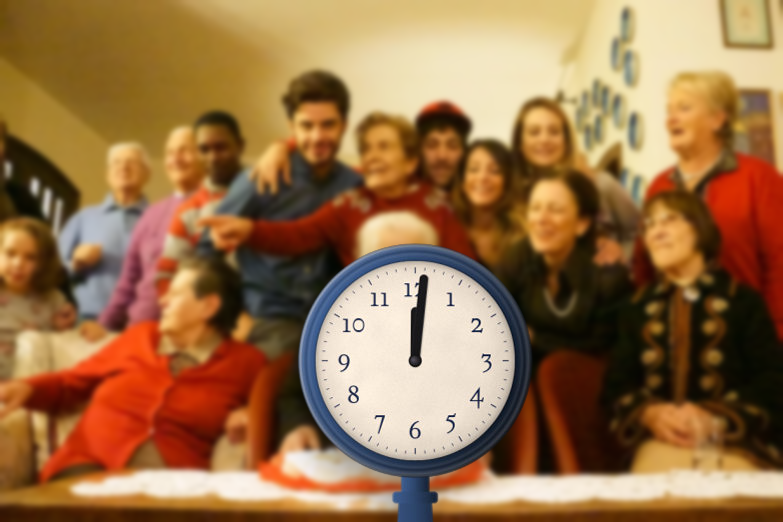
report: 12h01
